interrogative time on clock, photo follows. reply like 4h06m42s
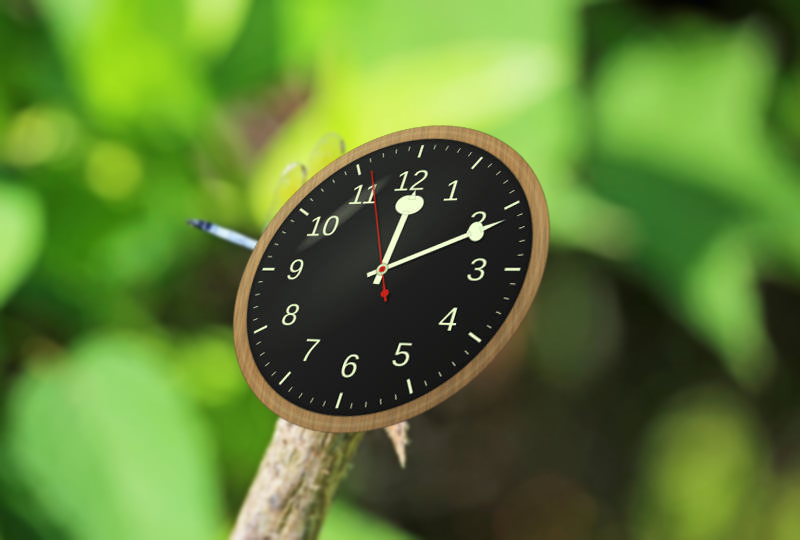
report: 12h10m56s
